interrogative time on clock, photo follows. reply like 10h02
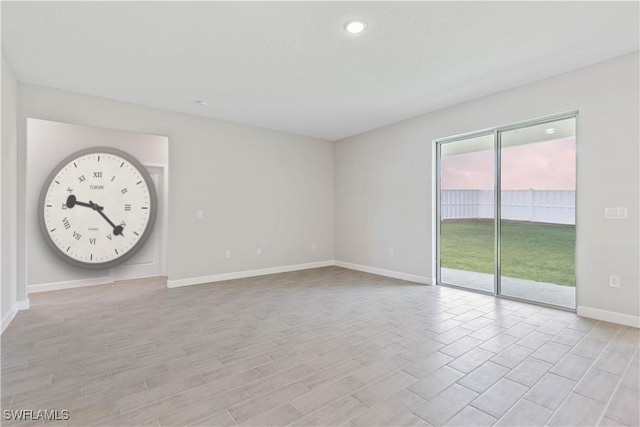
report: 9h22
